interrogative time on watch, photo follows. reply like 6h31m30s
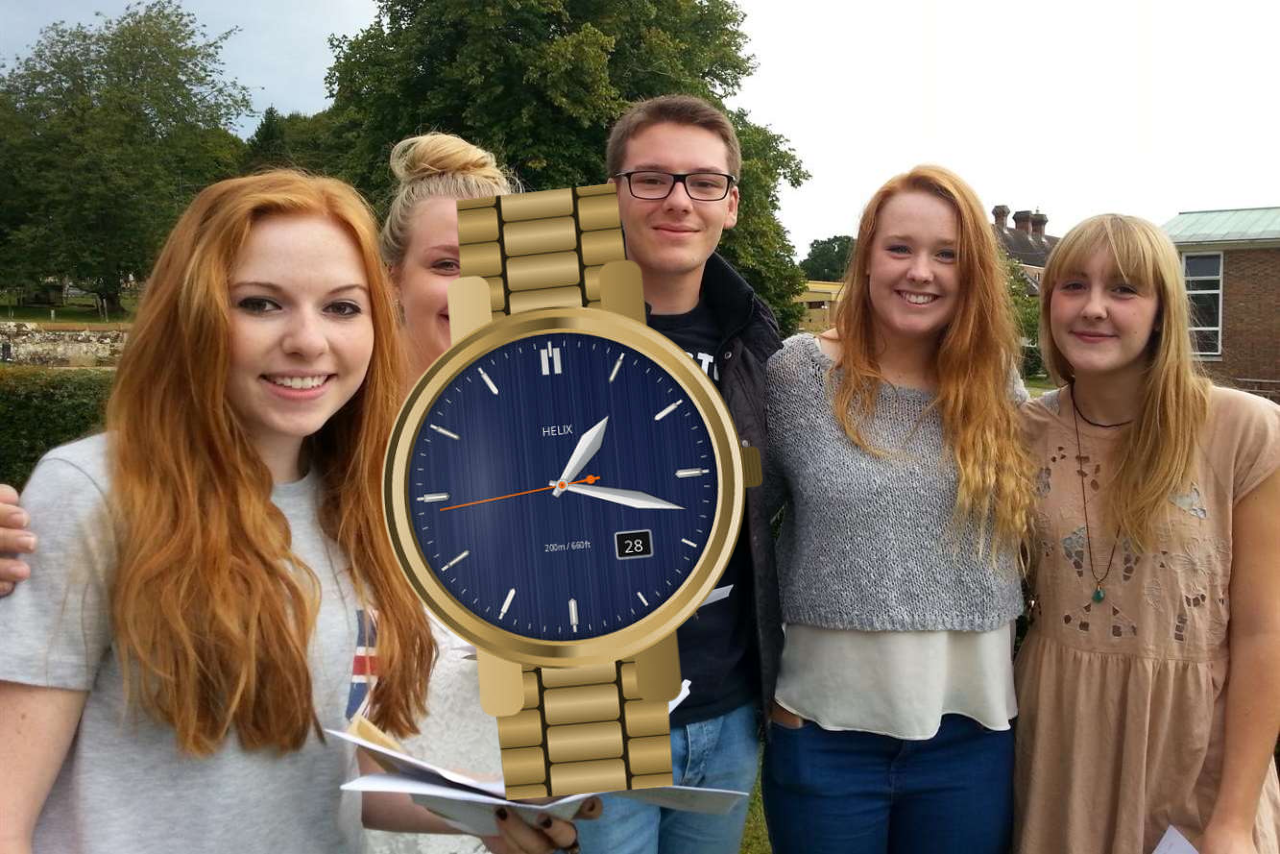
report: 1h17m44s
